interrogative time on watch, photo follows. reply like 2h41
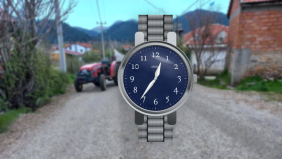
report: 12h36
